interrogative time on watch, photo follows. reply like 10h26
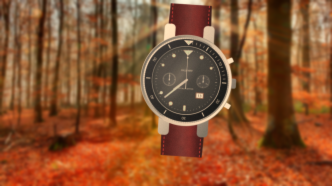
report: 7h38
